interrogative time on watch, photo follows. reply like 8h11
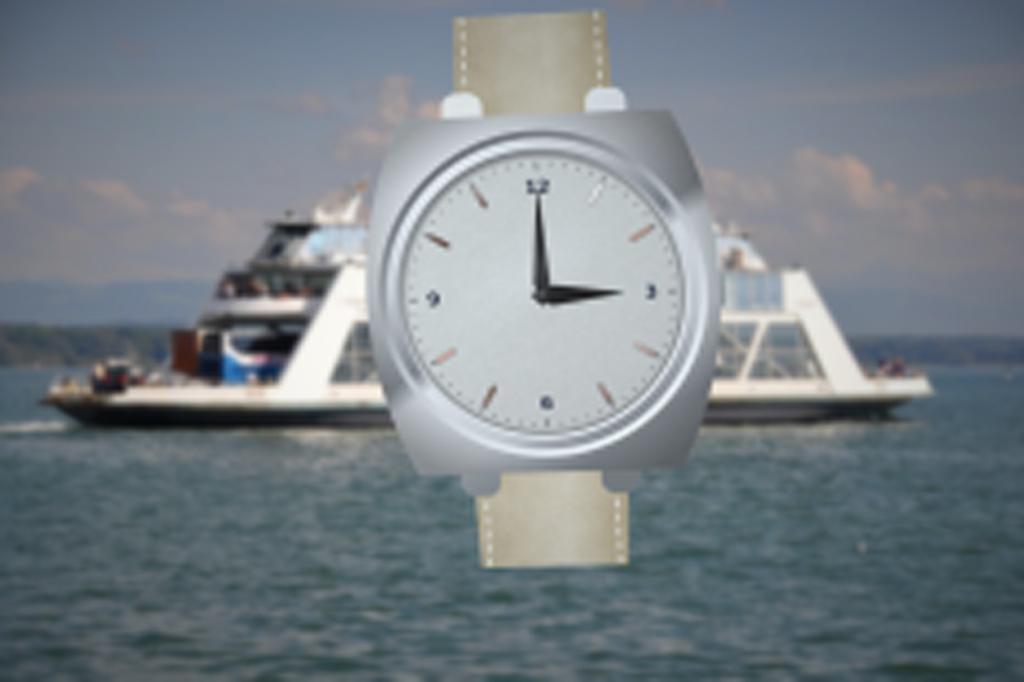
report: 3h00
